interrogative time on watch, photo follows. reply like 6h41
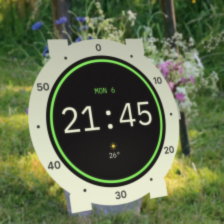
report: 21h45
